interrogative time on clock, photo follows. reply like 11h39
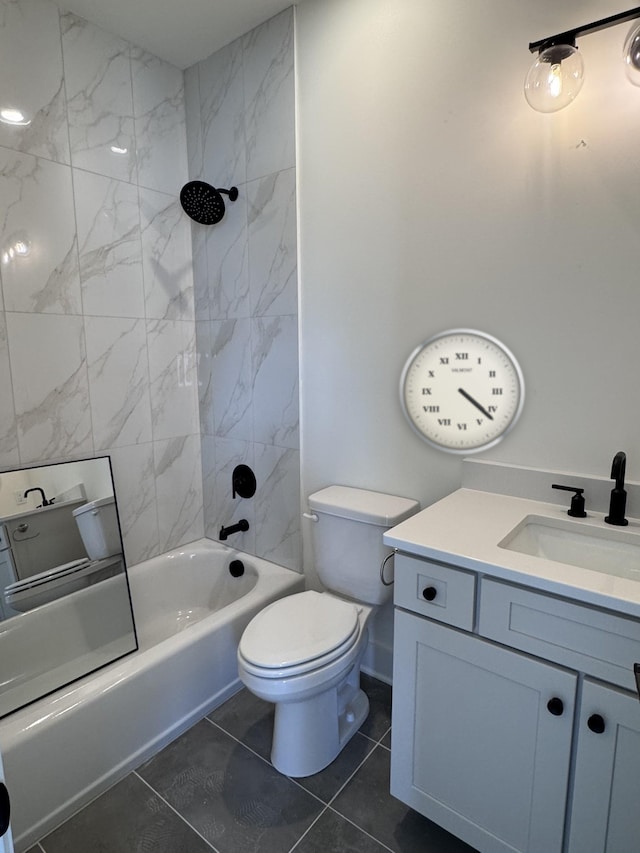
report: 4h22
